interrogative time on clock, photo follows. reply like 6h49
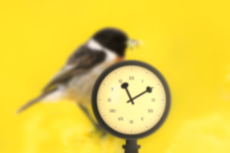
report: 11h10
